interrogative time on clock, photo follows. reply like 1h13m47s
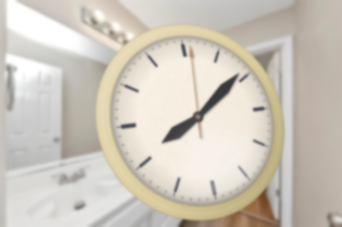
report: 8h09m01s
